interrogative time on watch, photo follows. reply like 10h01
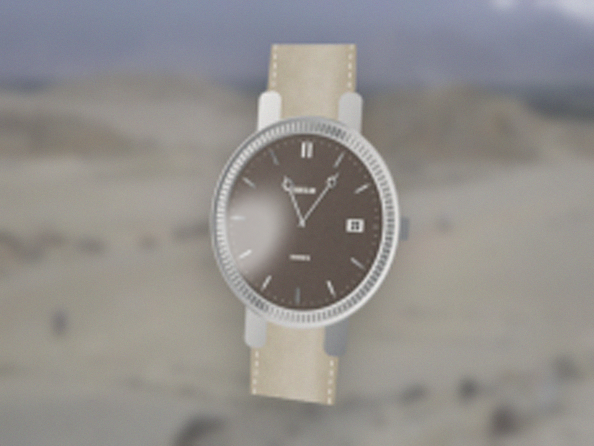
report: 11h06
